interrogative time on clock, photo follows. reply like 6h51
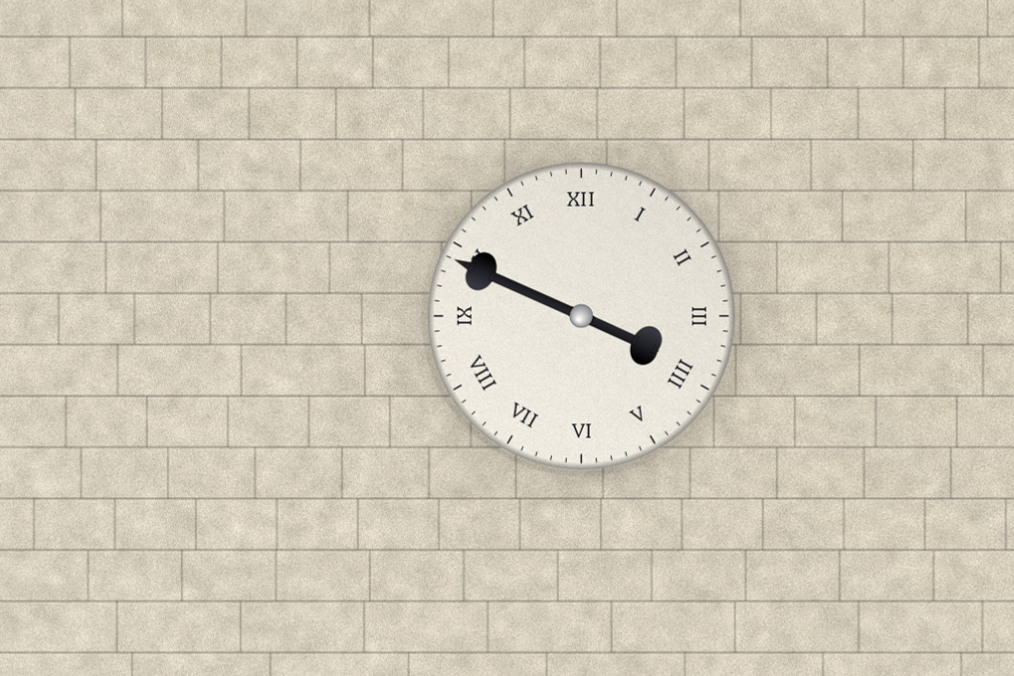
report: 3h49
